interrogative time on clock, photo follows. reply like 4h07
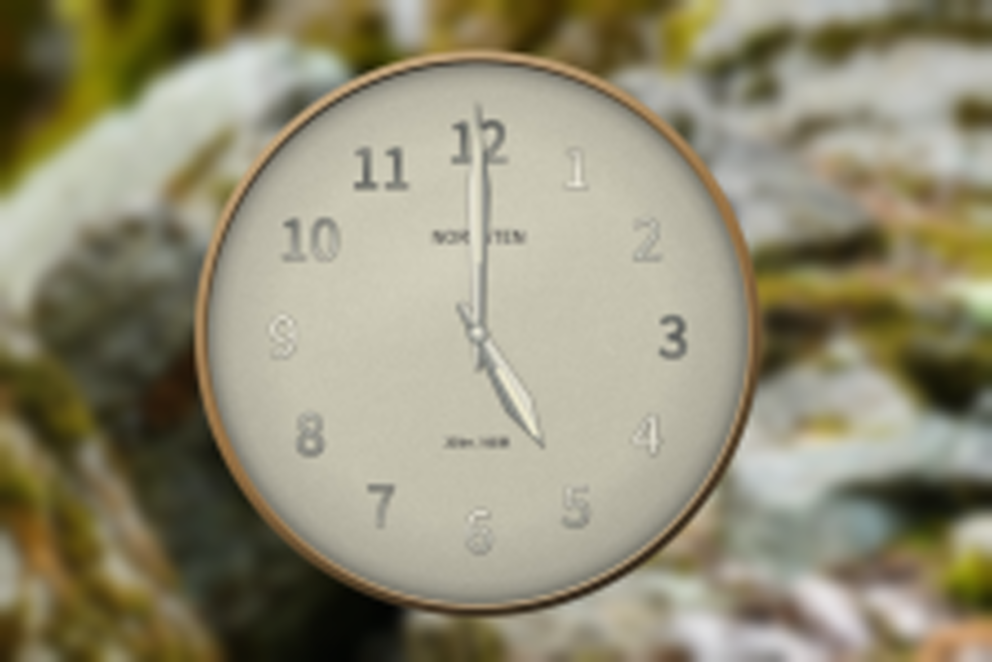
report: 5h00
